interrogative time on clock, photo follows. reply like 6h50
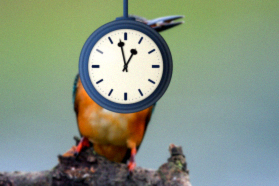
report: 12h58
